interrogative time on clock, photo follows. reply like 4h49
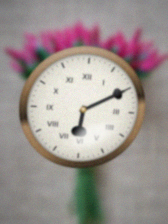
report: 6h10
